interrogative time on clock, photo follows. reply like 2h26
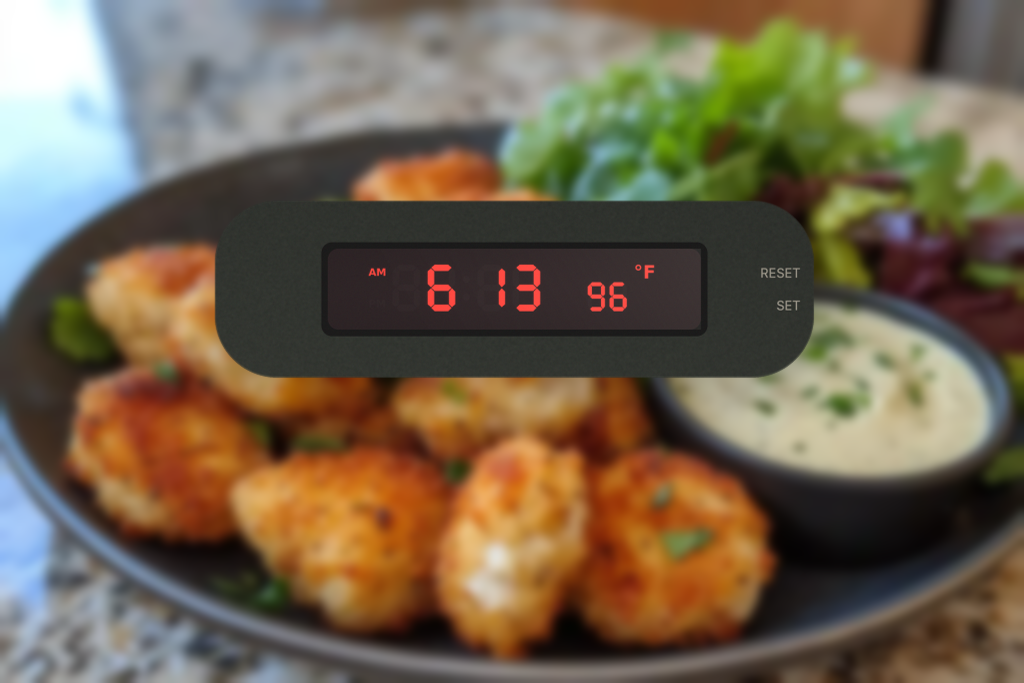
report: 6h13
